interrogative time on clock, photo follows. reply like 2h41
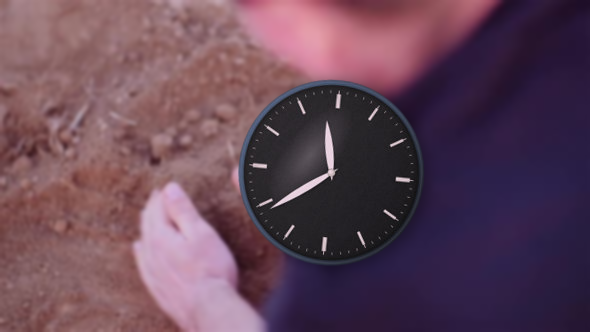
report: 11h39
